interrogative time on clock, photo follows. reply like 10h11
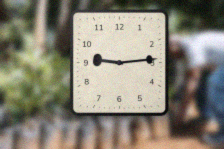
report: 9h14
